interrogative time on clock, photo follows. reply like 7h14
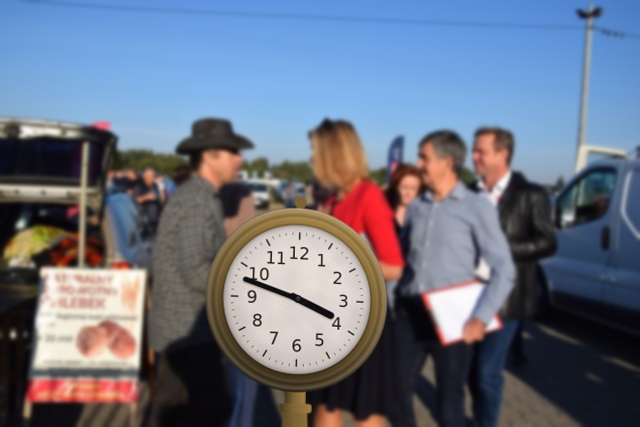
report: 3h48
